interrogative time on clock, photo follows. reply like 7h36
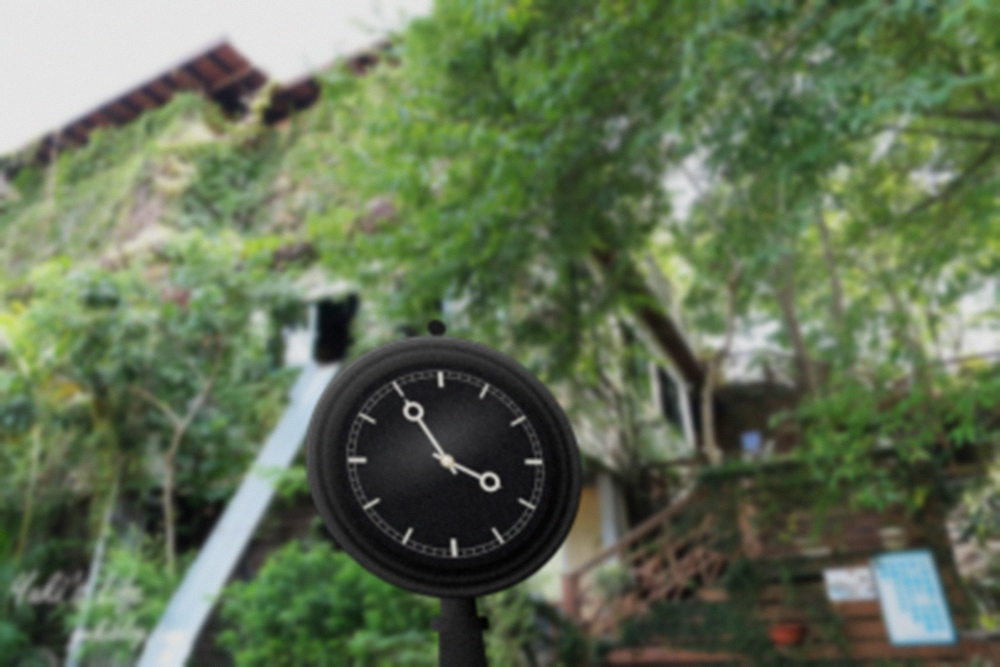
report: 3h55
